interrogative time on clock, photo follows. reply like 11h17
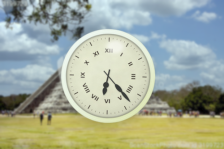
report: 6h23
